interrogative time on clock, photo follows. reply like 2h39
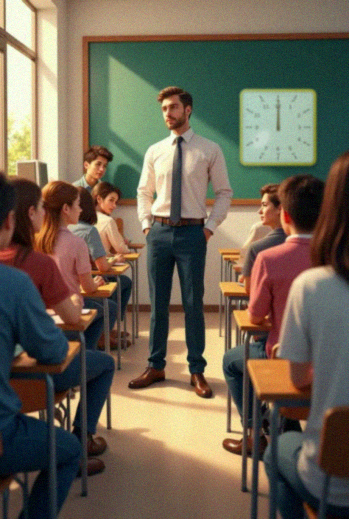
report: 12h00
